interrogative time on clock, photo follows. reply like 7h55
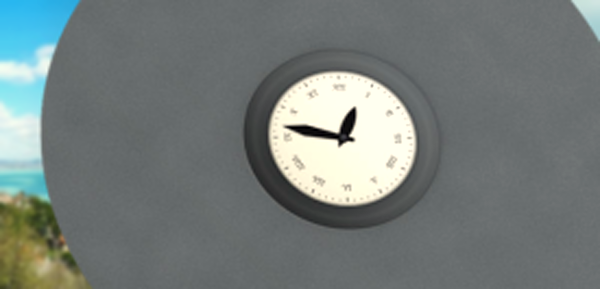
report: 12h47
